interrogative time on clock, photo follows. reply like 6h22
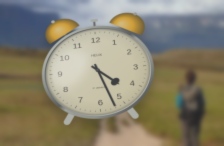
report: 4h27
